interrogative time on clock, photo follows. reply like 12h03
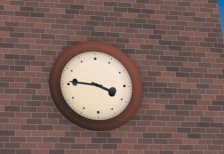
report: 3h46
